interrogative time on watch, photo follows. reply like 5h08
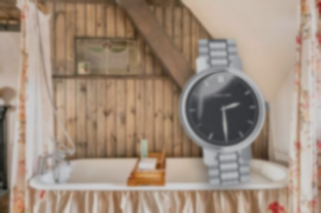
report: 2h30
